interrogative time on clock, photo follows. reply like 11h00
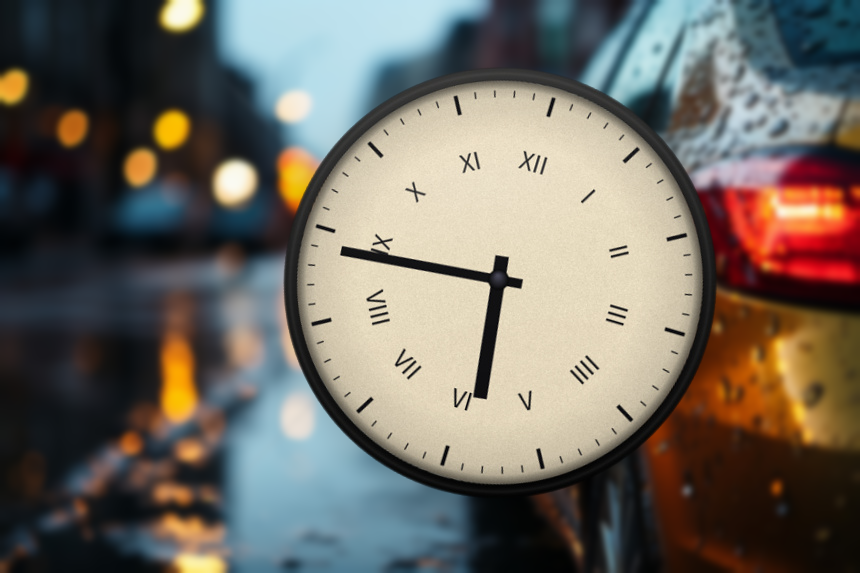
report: 5h44
